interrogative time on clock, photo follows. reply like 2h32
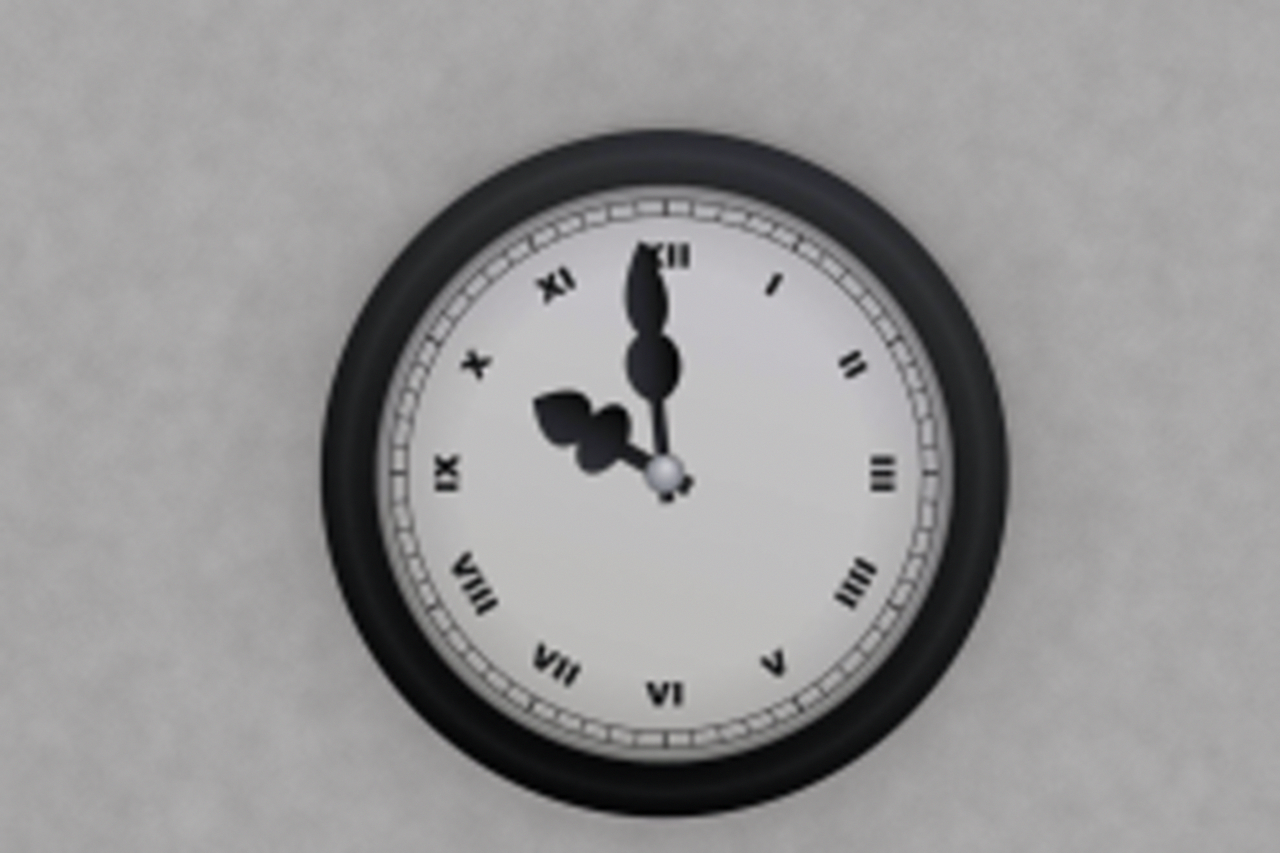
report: 9h59
